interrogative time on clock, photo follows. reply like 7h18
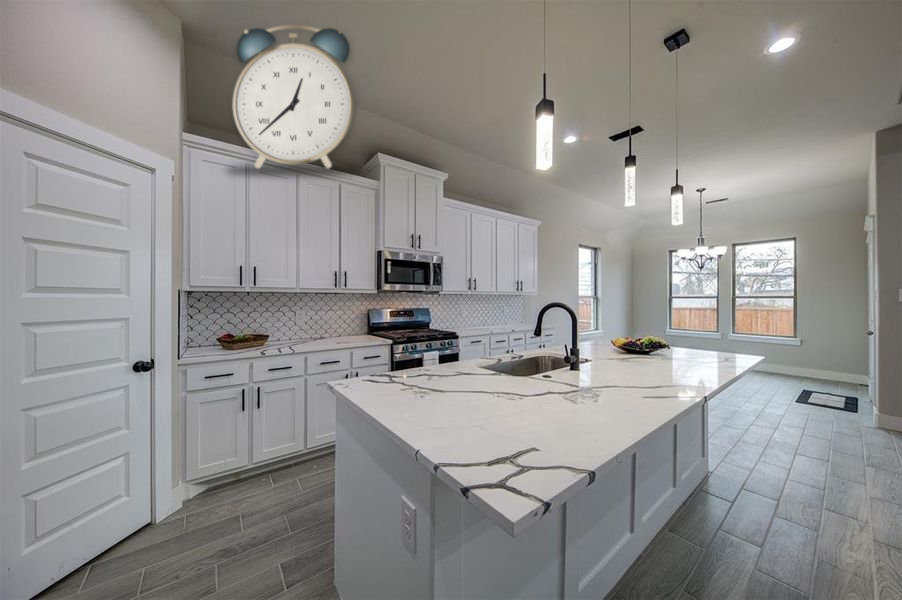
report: 12h38
